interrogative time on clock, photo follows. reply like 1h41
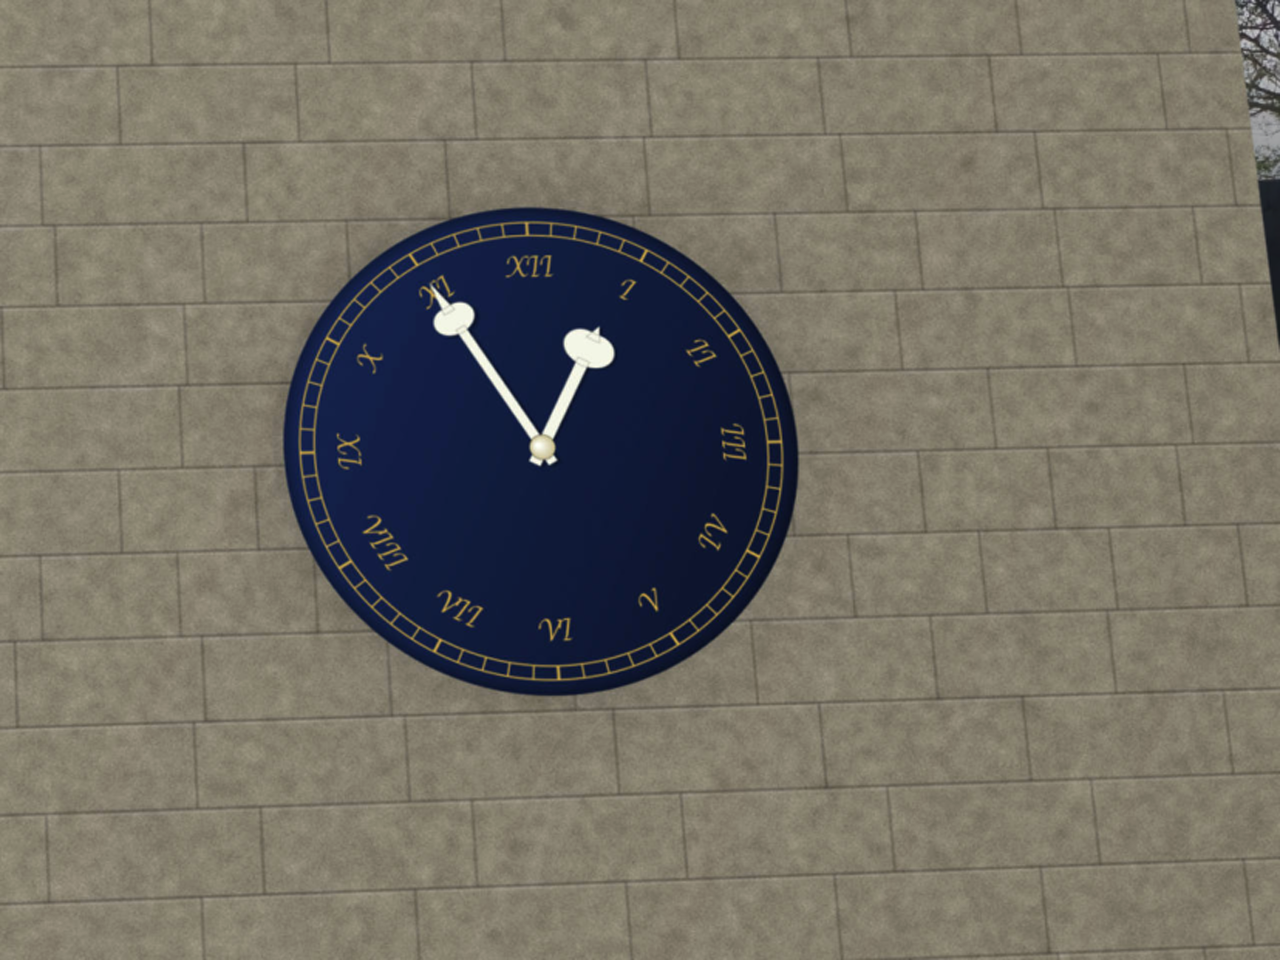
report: 12h55
